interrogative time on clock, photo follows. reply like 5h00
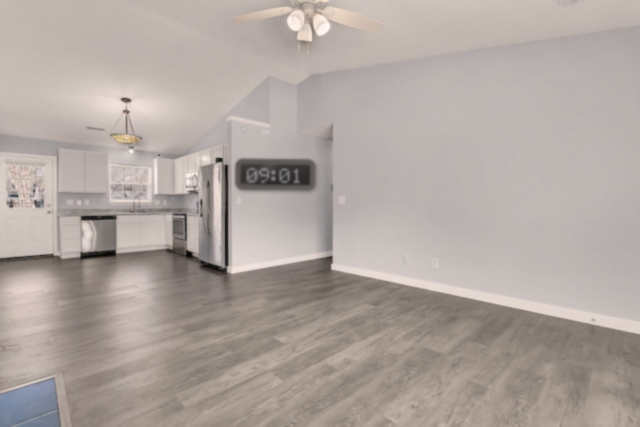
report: 9h01
